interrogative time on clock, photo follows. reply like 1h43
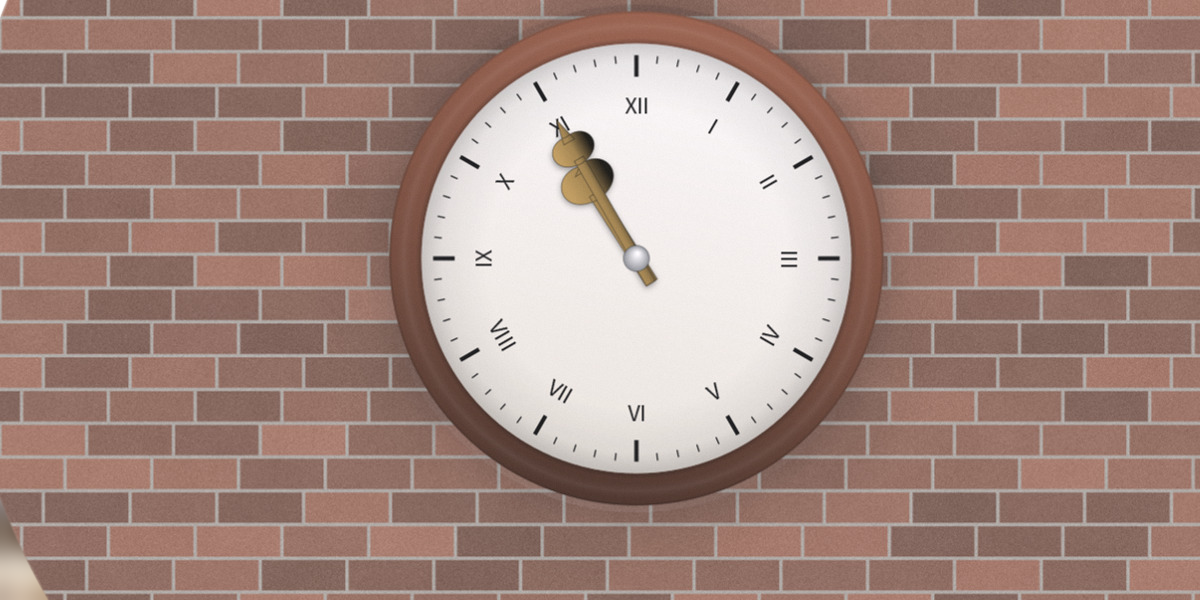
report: 10h55
